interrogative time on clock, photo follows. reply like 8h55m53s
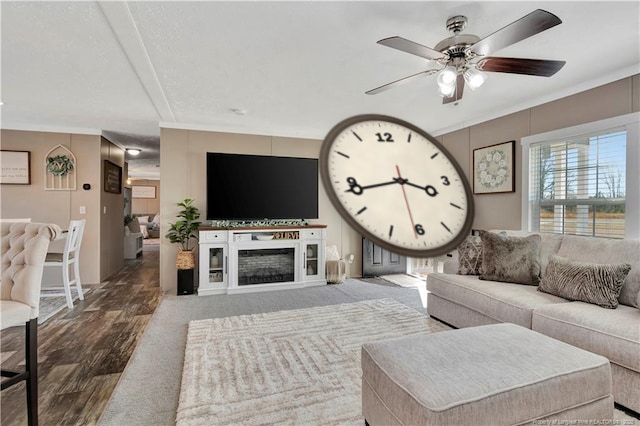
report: 3h43m31s
